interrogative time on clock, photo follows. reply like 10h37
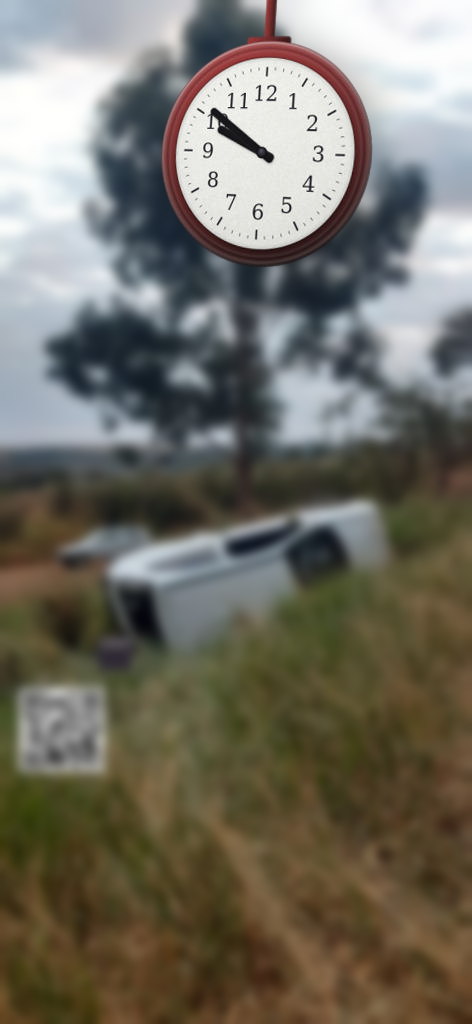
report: 9h51
